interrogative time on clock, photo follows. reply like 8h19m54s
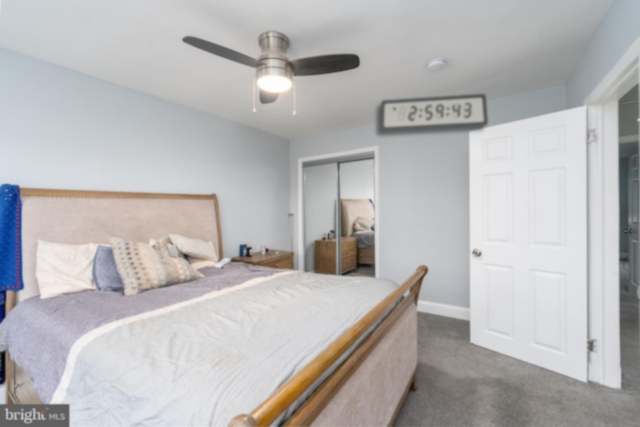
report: 2h59m43s
